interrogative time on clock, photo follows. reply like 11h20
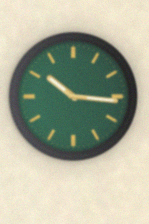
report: 10h16
